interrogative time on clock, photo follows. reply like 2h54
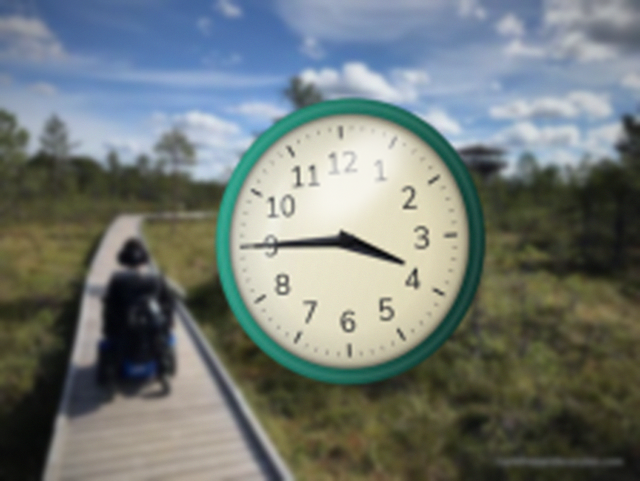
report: 3h45
